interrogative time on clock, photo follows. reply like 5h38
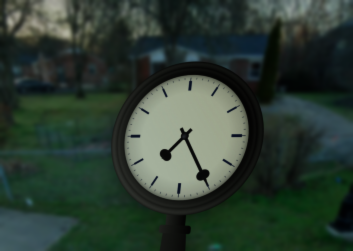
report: 7h25
